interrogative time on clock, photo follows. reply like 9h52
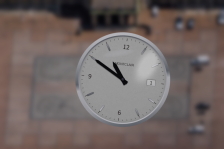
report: 10h50
